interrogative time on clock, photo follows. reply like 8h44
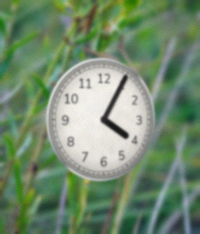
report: 4h05
